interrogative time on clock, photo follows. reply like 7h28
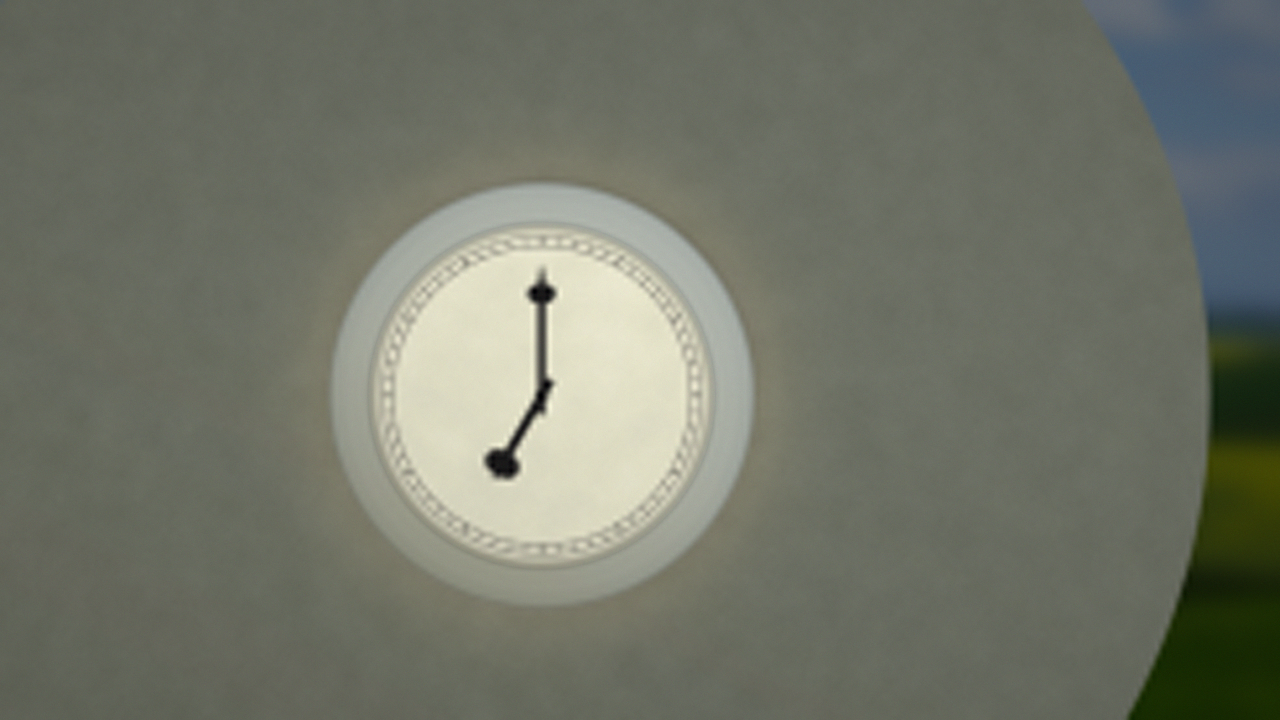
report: 7h00
